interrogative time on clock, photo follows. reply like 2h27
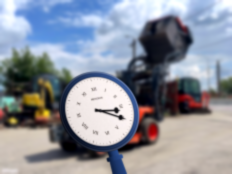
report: 3h20
